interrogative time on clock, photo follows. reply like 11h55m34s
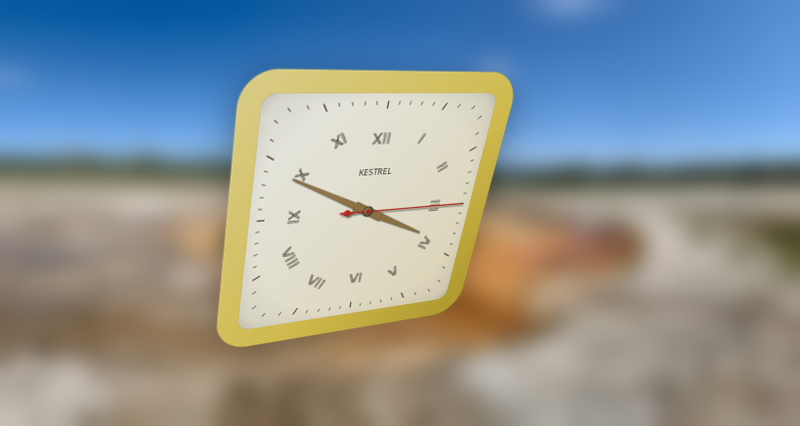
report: 3h49m15s
